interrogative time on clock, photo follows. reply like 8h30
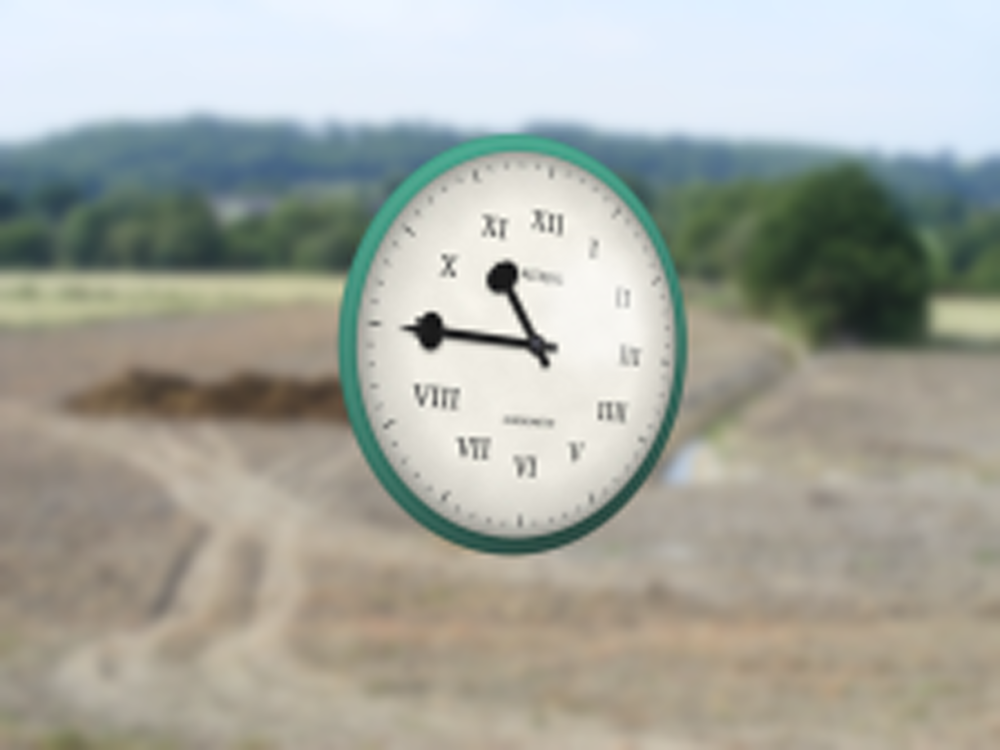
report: 10h45
